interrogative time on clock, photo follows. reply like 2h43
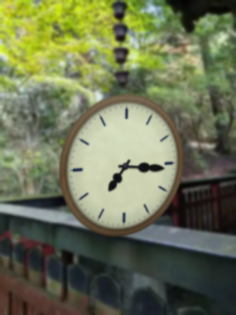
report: 7h16
